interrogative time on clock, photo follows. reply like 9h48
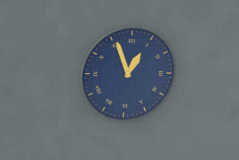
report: 12h56
